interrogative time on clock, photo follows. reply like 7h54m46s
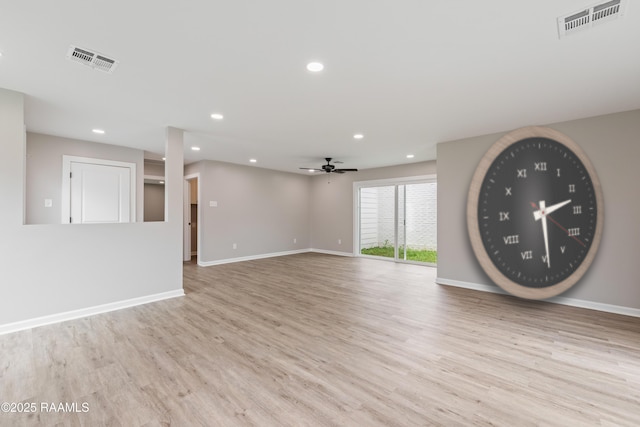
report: 2h29m21s
